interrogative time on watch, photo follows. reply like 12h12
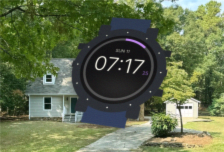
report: 7h17
